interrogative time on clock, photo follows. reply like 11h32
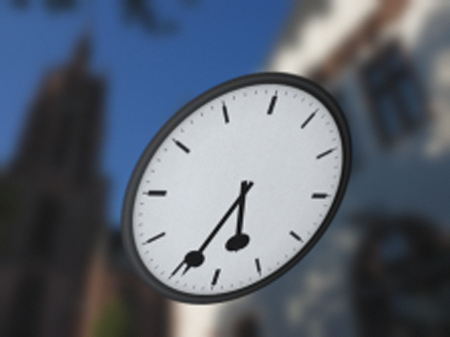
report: 5h34
